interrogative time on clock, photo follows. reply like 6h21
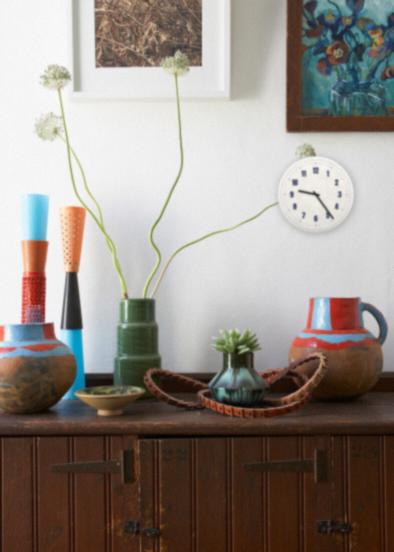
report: 9h24
